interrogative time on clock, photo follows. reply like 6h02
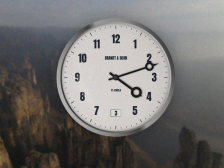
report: 4h12
